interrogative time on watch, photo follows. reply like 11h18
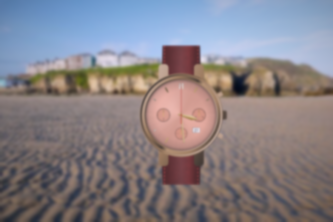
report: 3h29
